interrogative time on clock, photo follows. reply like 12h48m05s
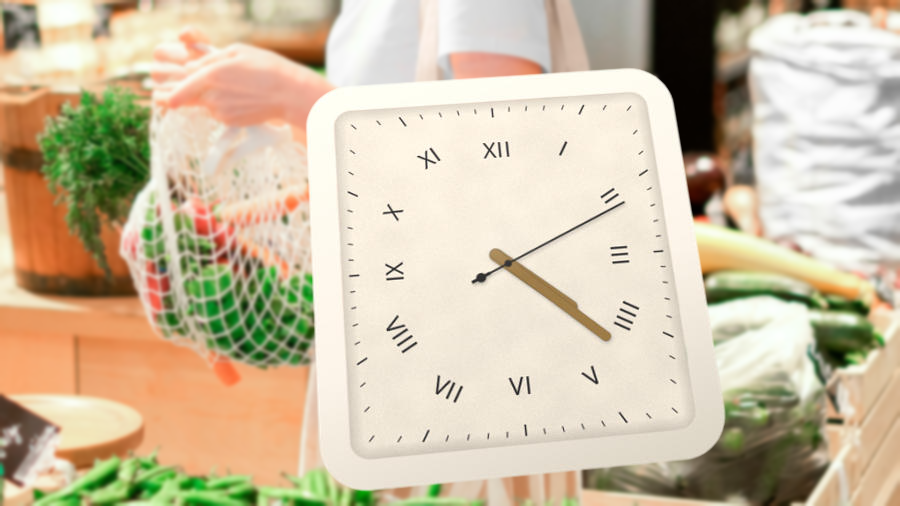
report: 4h22m11s
